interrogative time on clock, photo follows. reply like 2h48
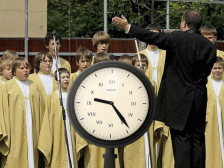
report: 9h24
